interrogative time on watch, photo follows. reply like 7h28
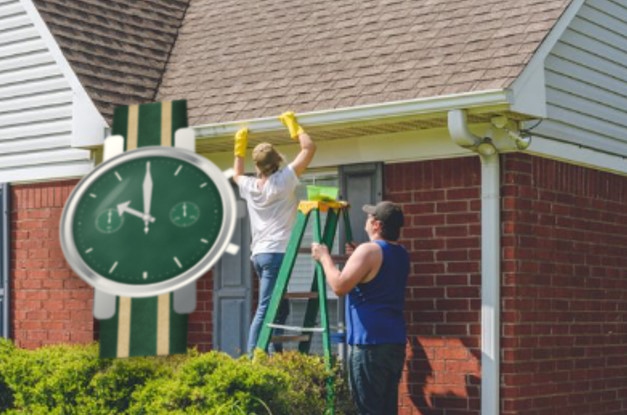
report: 10h00
